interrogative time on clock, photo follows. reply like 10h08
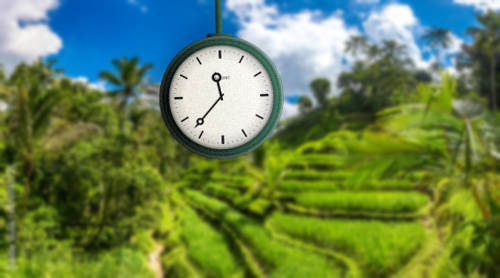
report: 11h37
